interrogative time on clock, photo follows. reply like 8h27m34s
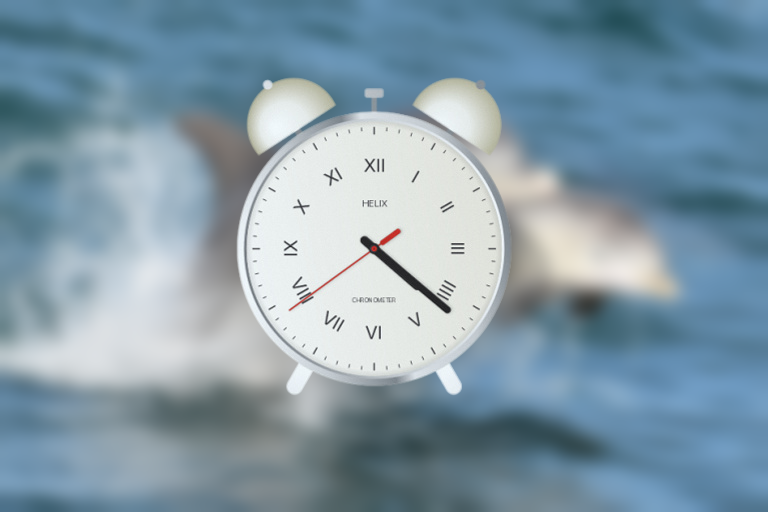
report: 4h21m39s
